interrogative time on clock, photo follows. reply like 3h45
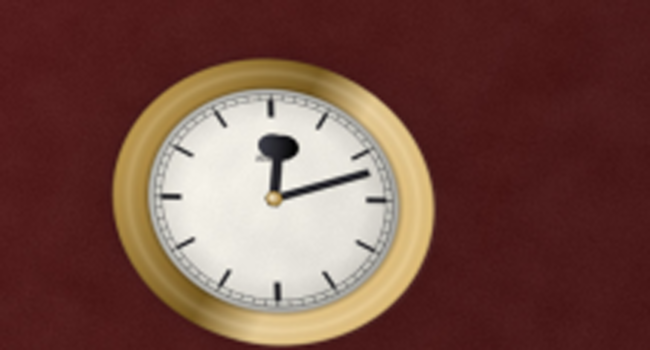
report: 12h12
